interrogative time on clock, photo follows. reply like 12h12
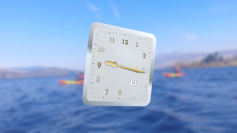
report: 9h16
